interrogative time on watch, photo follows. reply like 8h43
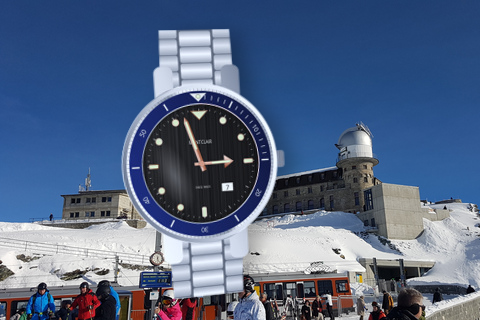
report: 2h57
